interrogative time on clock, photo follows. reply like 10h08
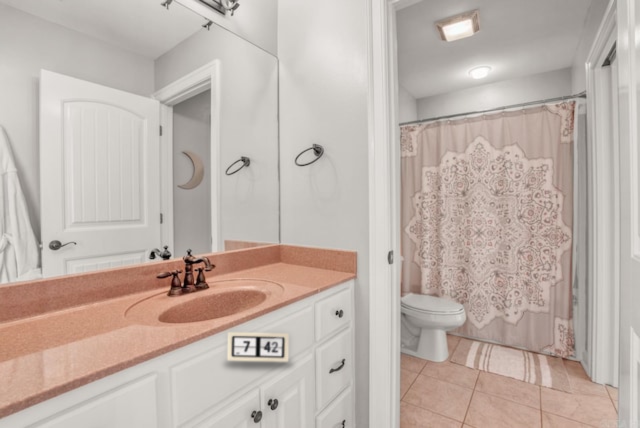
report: 7h42
